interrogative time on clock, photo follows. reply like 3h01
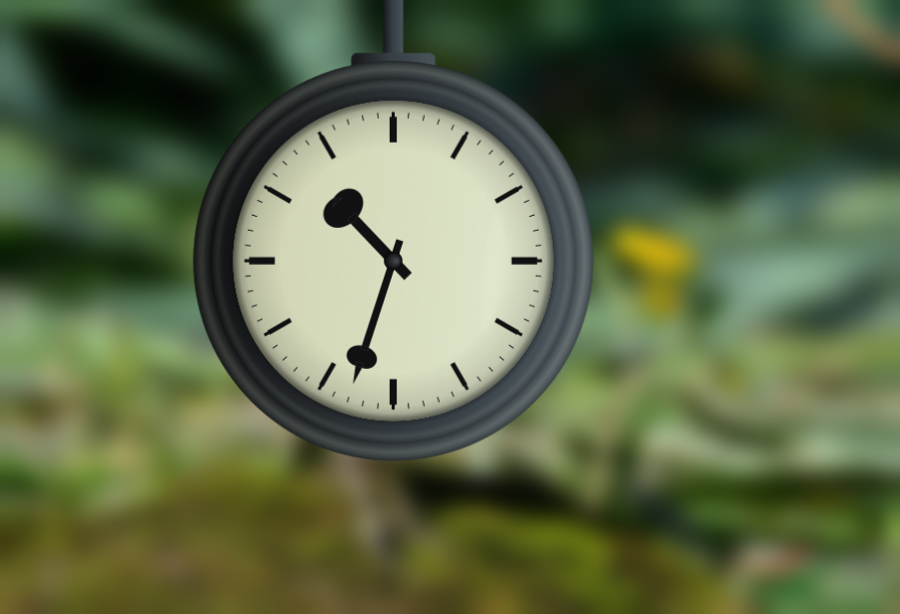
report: 10h33
